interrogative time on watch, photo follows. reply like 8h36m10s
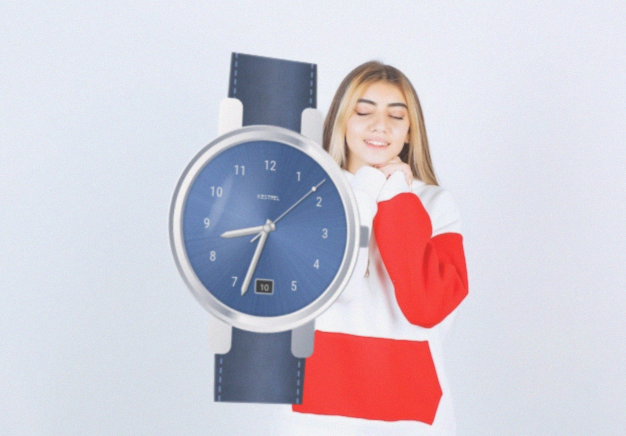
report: 8h33m08s
